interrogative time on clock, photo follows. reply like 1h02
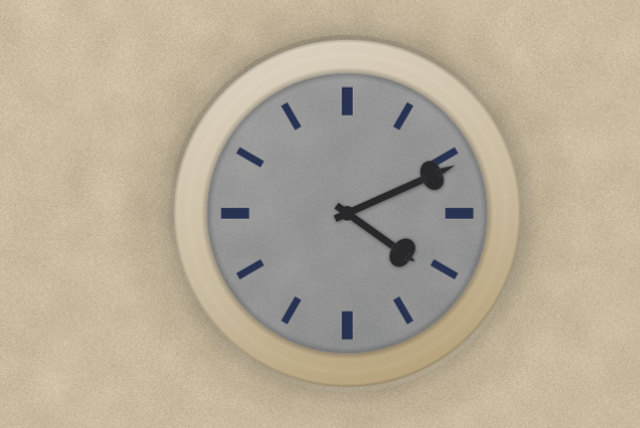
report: 4h11
